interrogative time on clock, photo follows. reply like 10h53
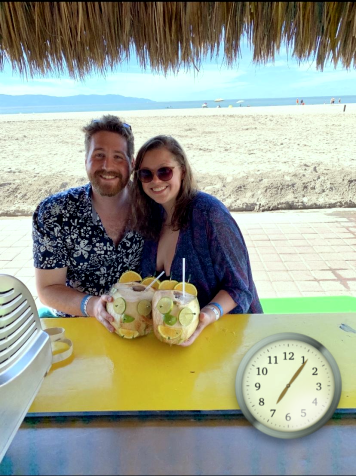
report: 7h06
